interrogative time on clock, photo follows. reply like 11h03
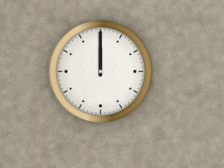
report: 12h00
